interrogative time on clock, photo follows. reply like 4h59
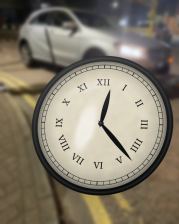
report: 12h23
